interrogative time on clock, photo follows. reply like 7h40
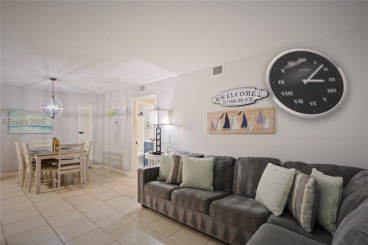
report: 3h08
